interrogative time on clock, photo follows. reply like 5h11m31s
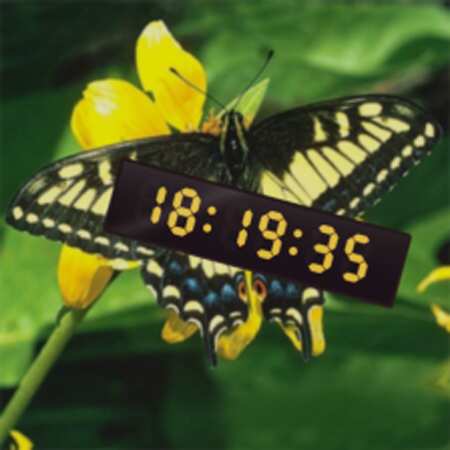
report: 18h19m35s
